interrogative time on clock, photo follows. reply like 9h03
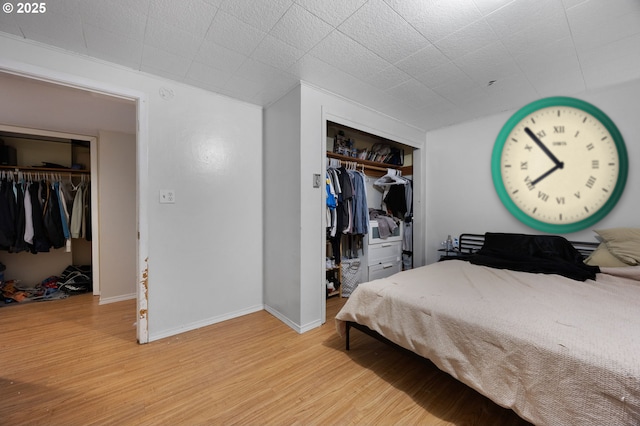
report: 7h53
